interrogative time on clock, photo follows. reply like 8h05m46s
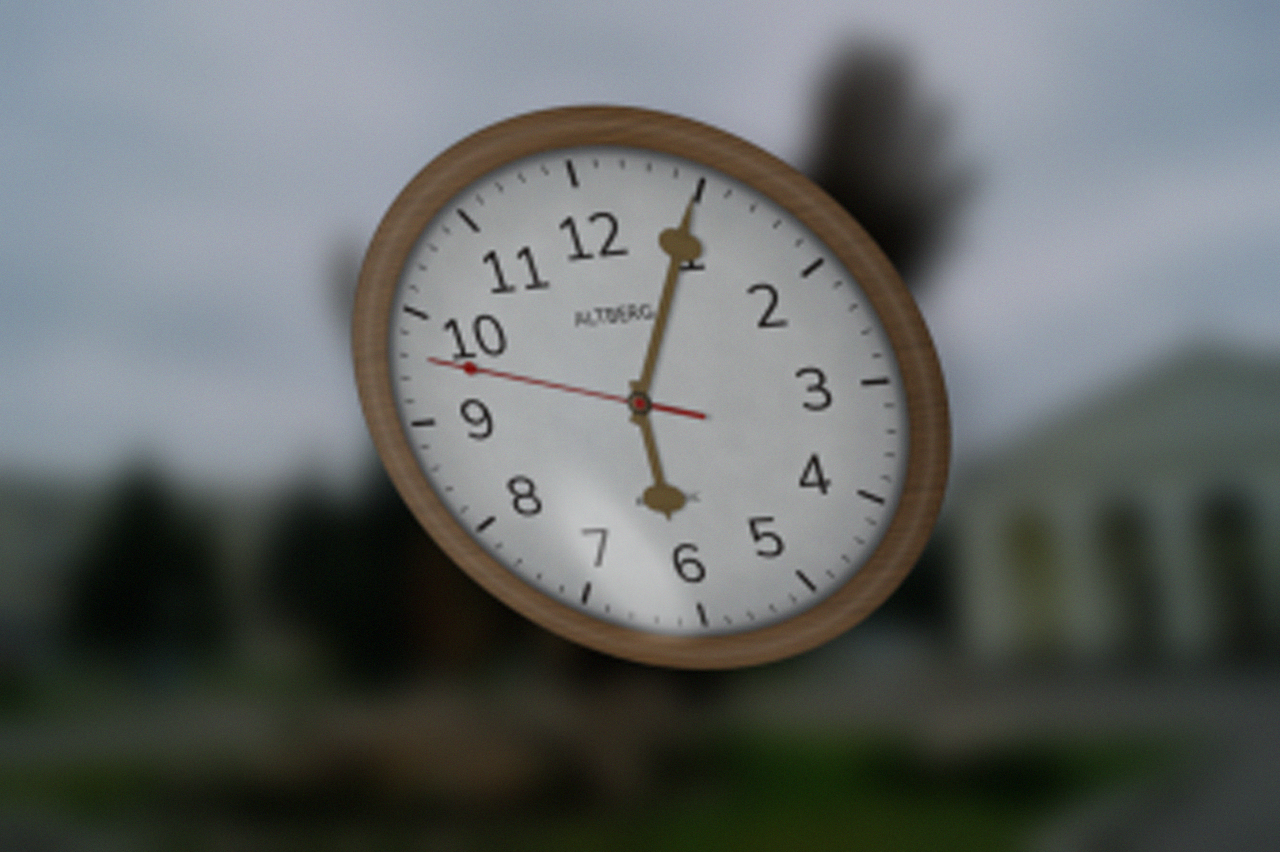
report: 6h04m48s
